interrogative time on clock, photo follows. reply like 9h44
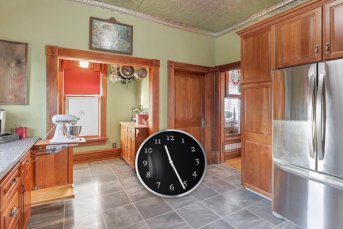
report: 11h26
